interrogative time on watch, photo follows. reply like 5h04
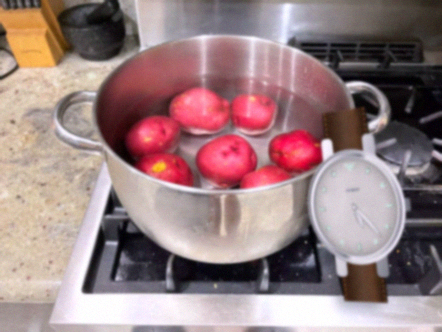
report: 5h23
